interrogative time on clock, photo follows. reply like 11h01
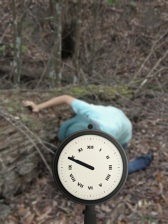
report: 9h49
